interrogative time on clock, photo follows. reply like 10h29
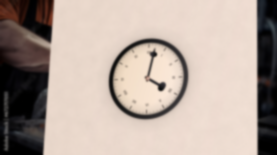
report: 4h02
